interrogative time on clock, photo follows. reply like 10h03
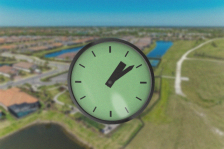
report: 1h09
